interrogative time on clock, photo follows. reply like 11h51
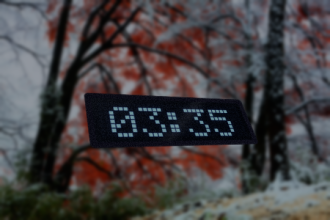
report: 3h35
